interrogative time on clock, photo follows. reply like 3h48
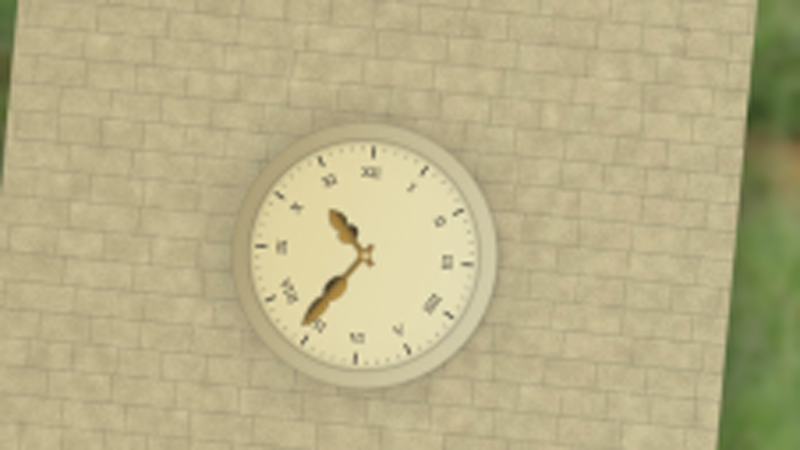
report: 10h36
